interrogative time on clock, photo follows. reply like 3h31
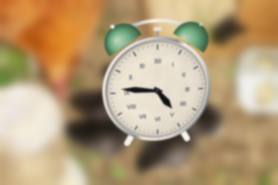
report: 4h46
